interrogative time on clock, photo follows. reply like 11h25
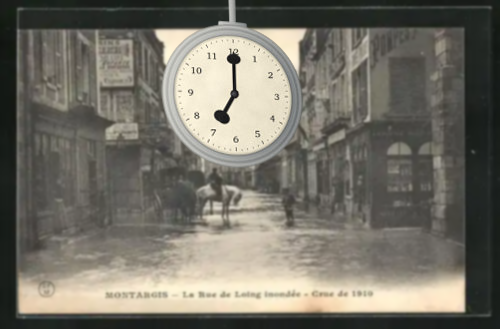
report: 7h00
